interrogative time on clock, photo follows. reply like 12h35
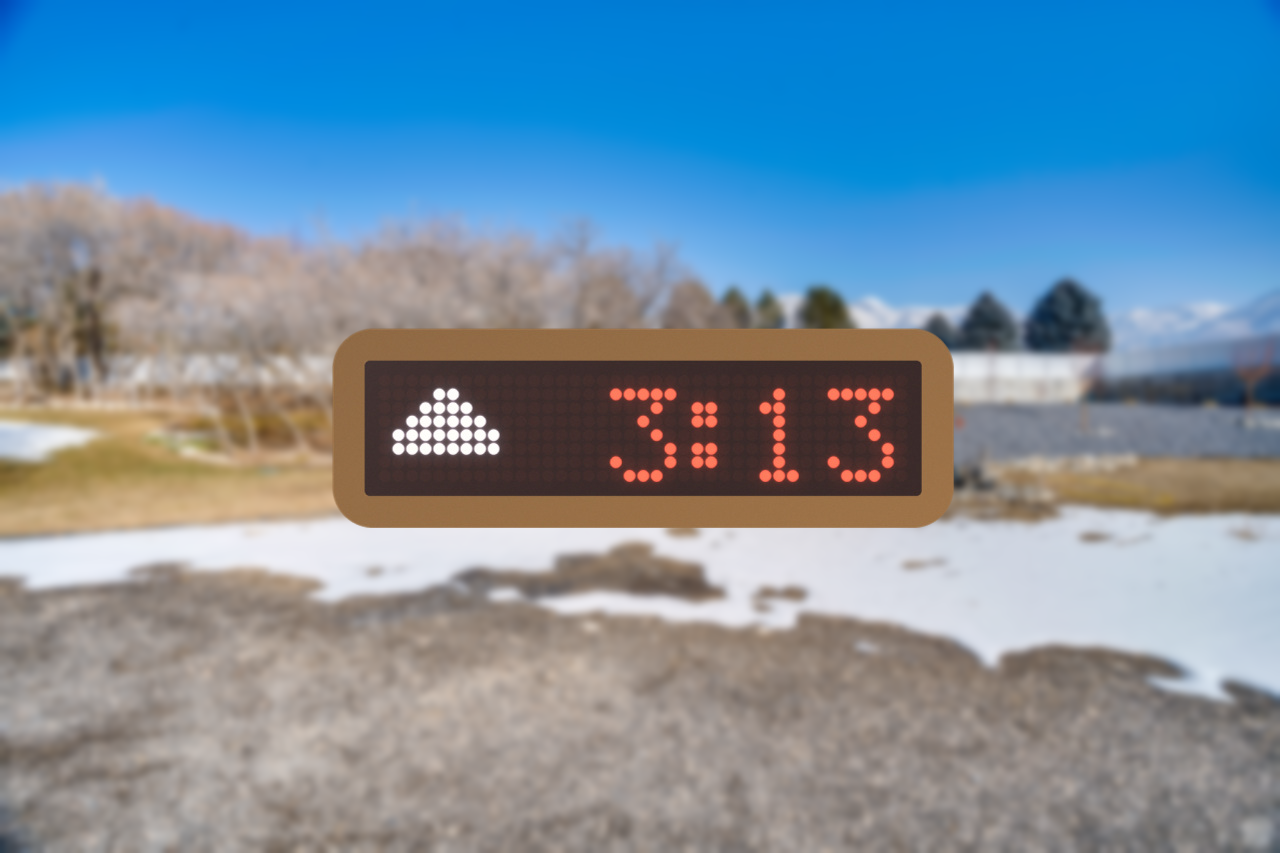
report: 3h13
